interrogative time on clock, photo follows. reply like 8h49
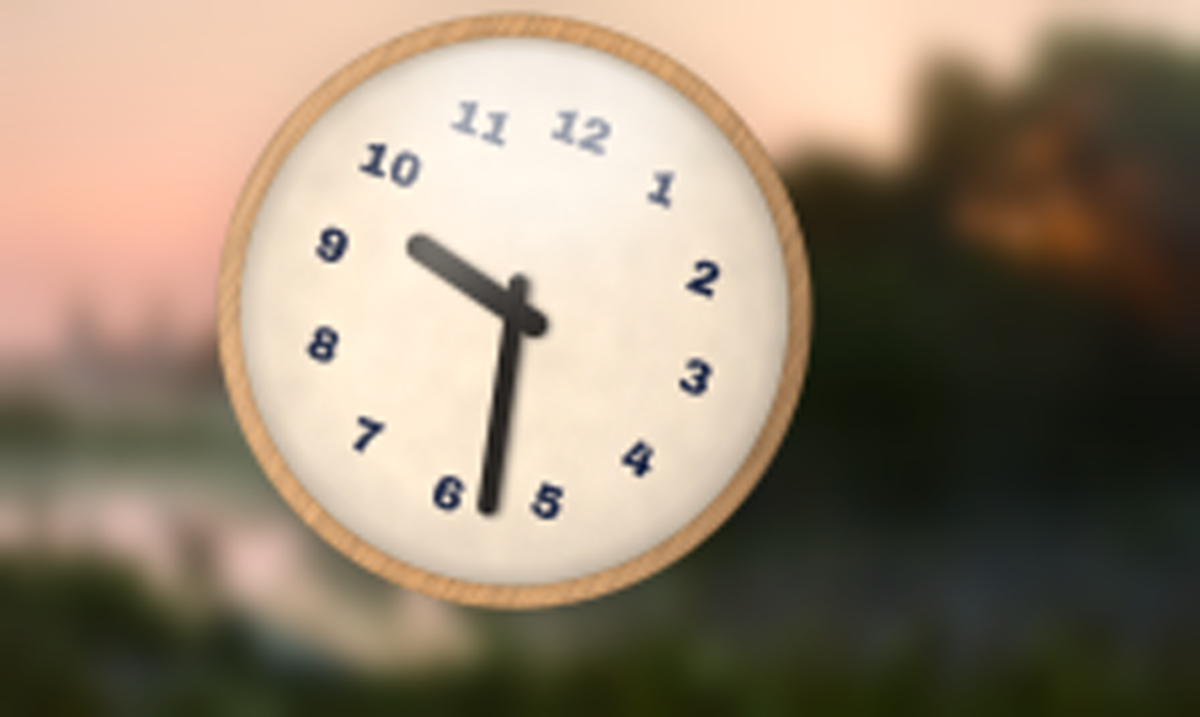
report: 9h28
